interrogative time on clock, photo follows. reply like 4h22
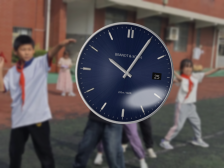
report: 10h05
